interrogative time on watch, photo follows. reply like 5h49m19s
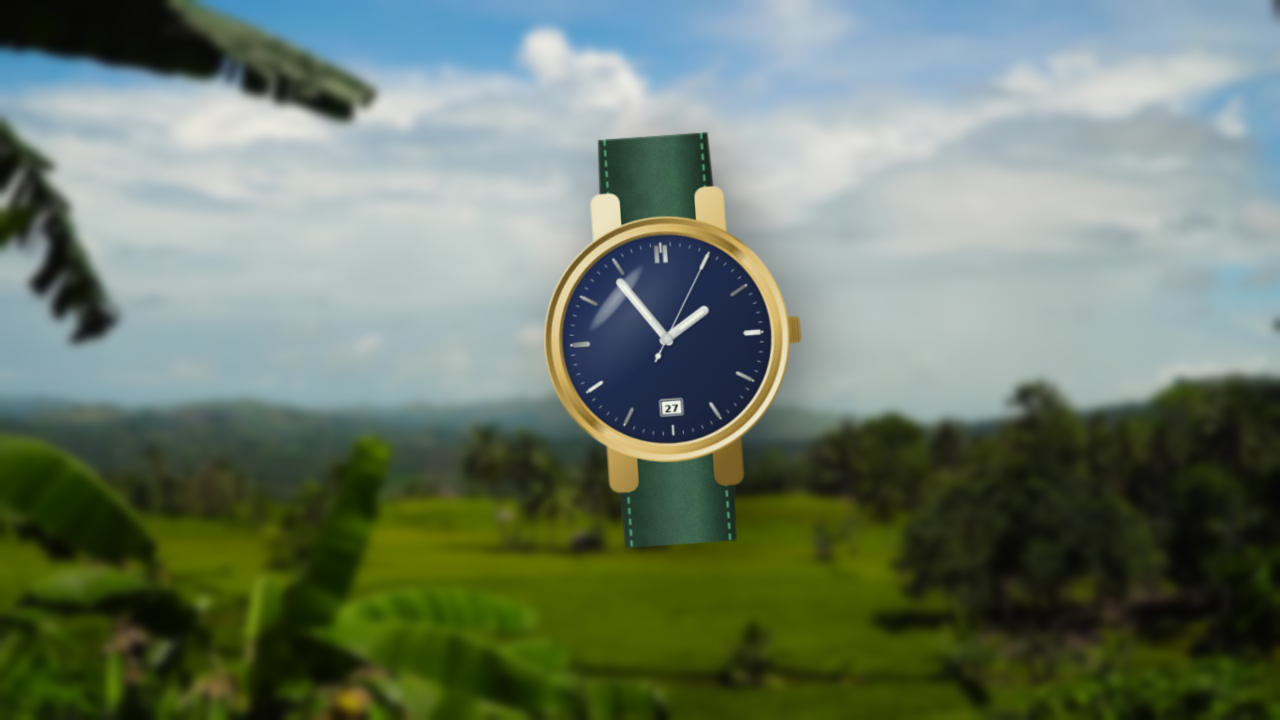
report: 1h54m05s
